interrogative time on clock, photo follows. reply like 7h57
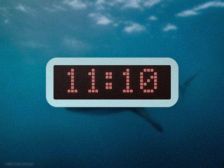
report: 11h10
